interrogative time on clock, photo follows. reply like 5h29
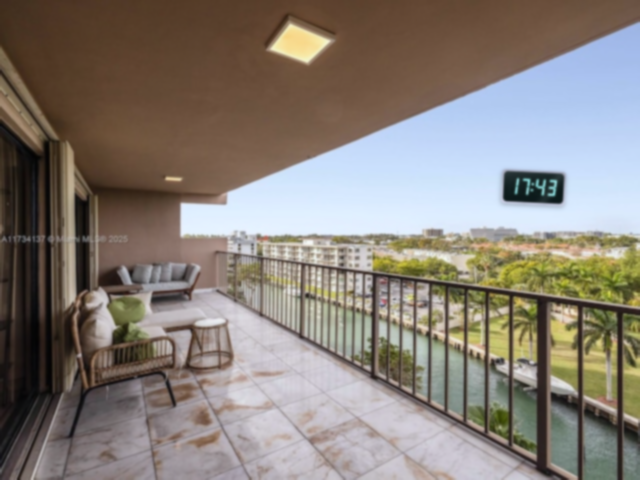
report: 17h43
